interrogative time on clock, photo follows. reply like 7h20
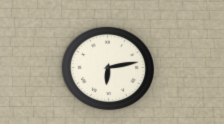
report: 6h13
